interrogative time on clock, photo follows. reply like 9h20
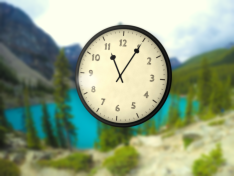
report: 11h05
